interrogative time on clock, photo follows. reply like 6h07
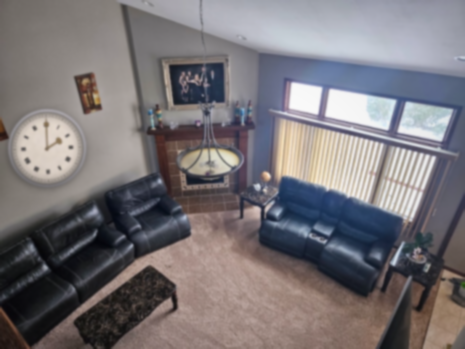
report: 2h00
